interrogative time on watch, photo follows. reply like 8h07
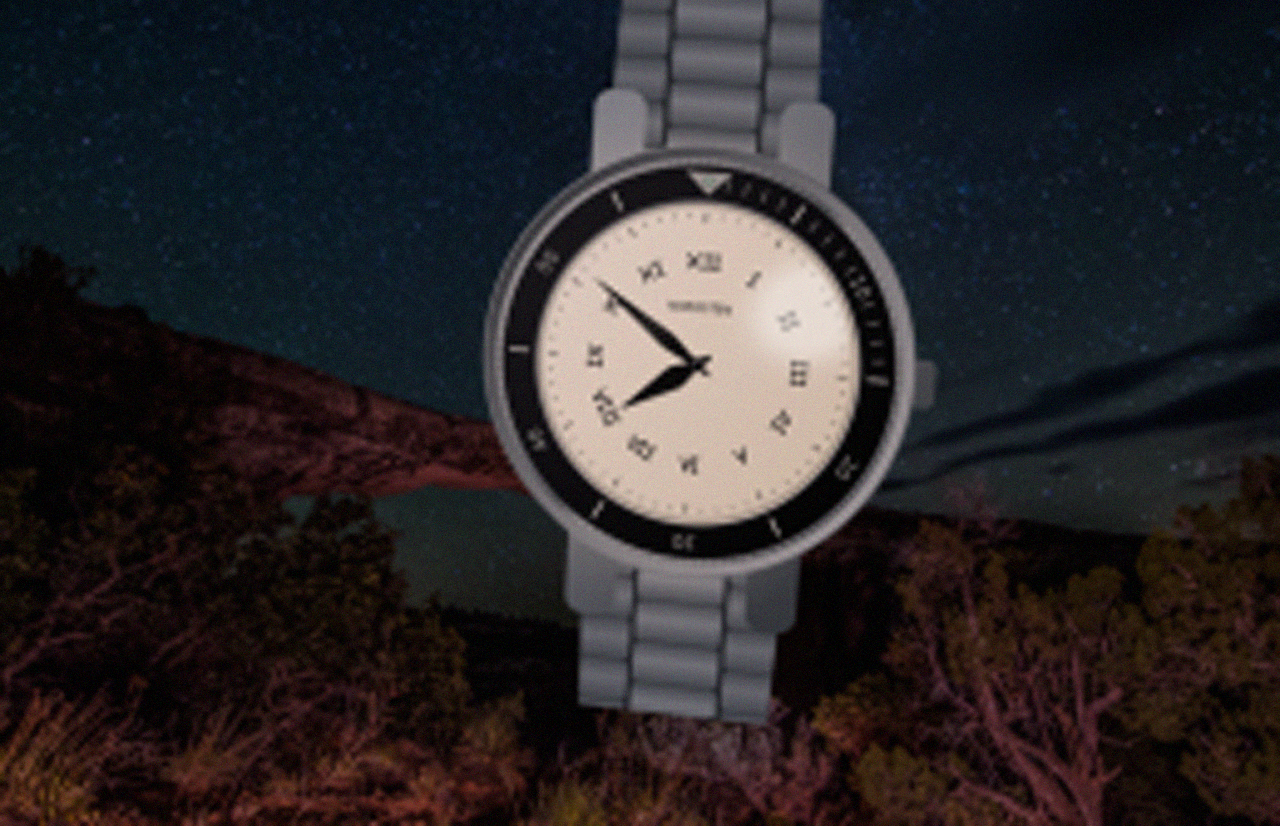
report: 7h51
